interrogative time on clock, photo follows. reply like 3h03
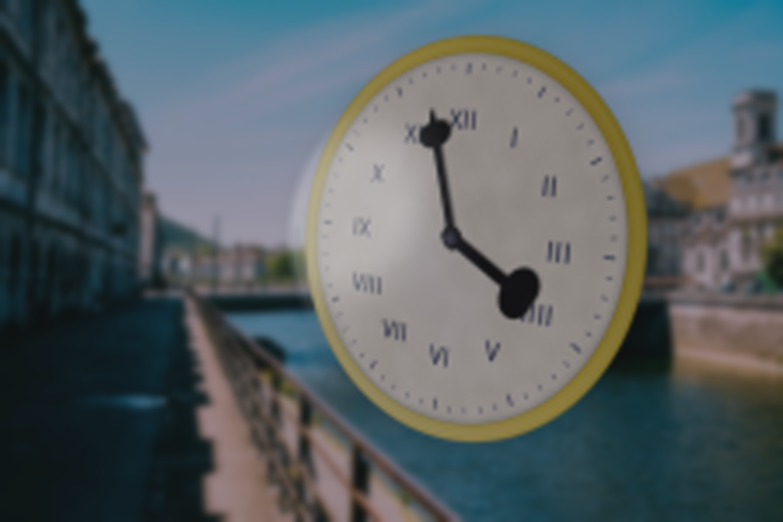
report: 3h57
